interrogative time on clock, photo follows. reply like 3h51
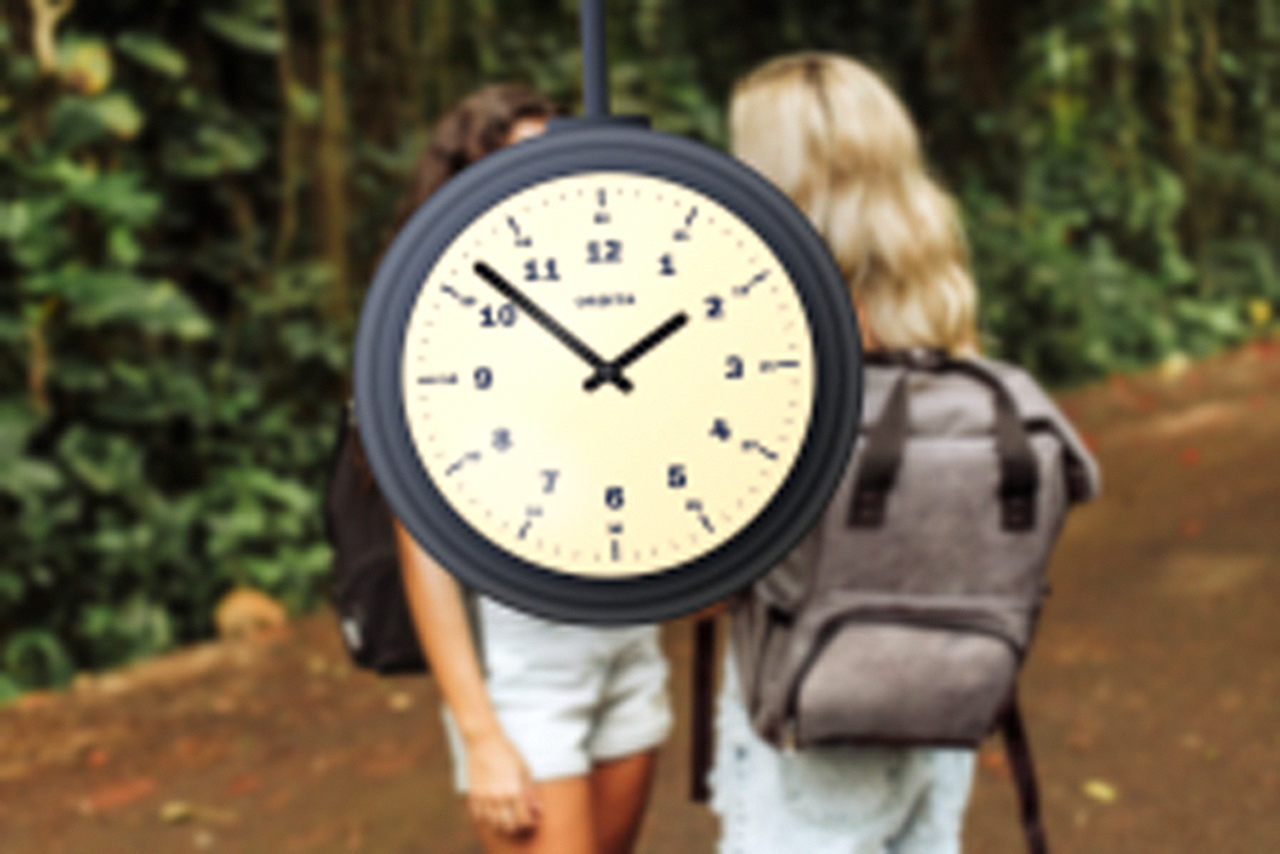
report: 1h52
